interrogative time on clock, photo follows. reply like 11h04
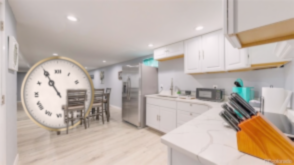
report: 10h55
